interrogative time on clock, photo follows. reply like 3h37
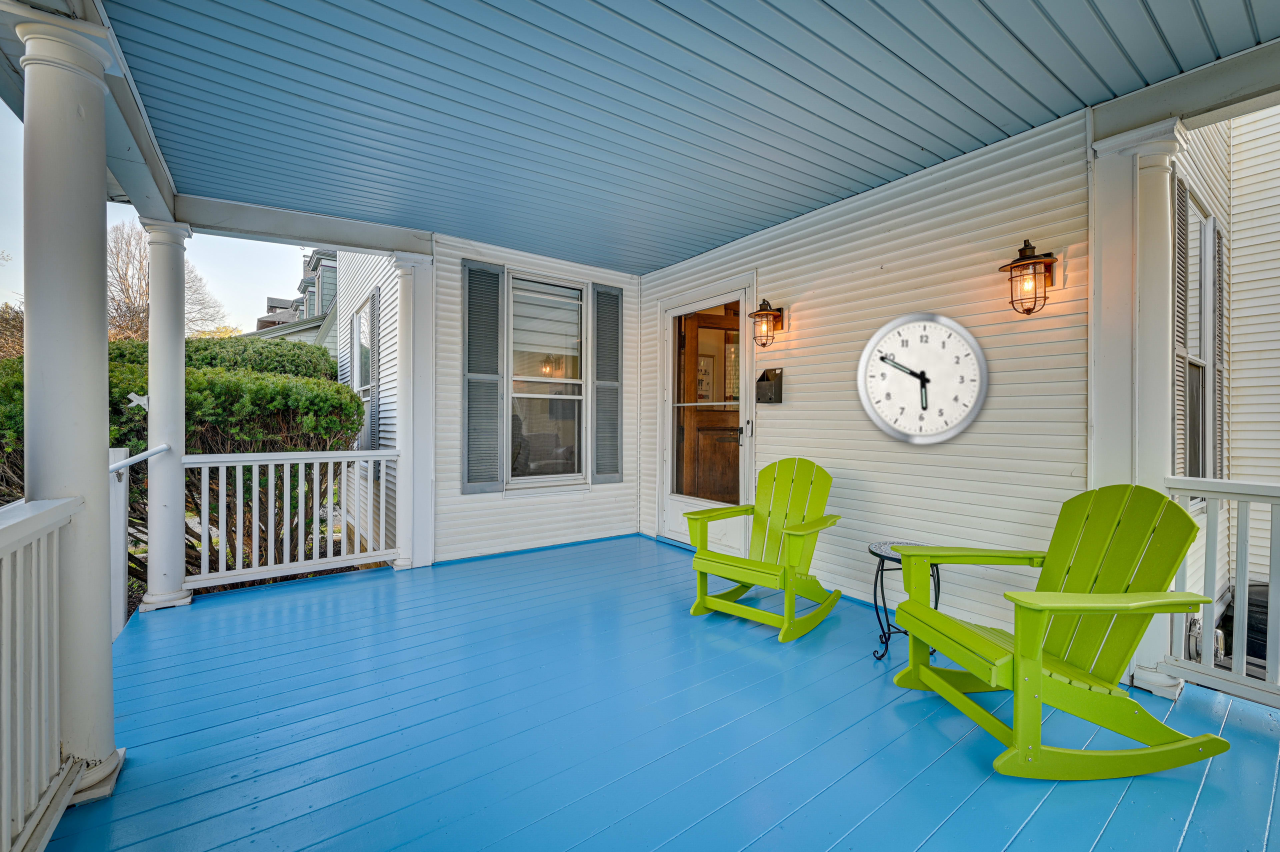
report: 5h49
